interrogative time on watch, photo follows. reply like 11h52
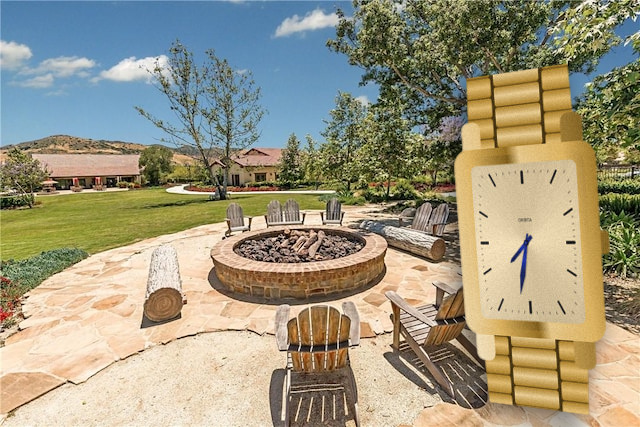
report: 7h32
